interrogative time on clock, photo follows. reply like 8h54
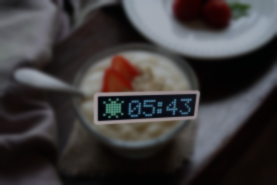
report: 5h43
